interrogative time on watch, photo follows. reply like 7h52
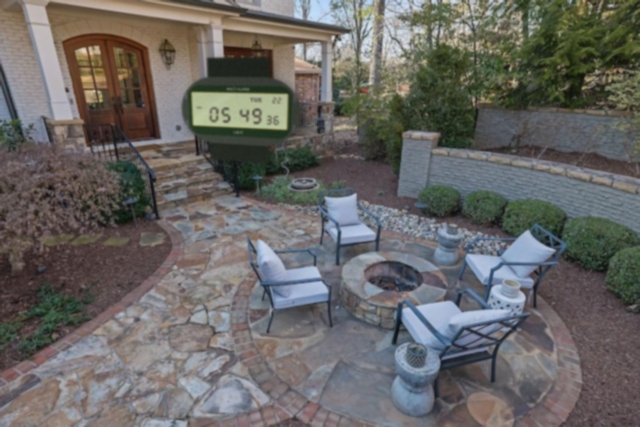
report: 5h49
